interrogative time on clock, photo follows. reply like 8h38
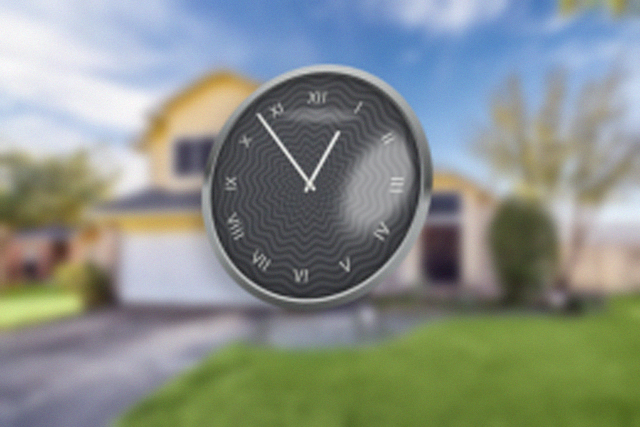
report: 12h53
